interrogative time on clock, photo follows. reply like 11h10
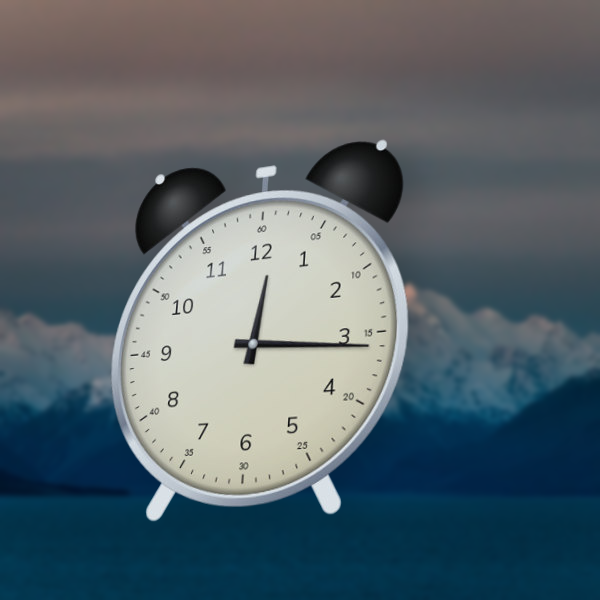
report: 12h16
